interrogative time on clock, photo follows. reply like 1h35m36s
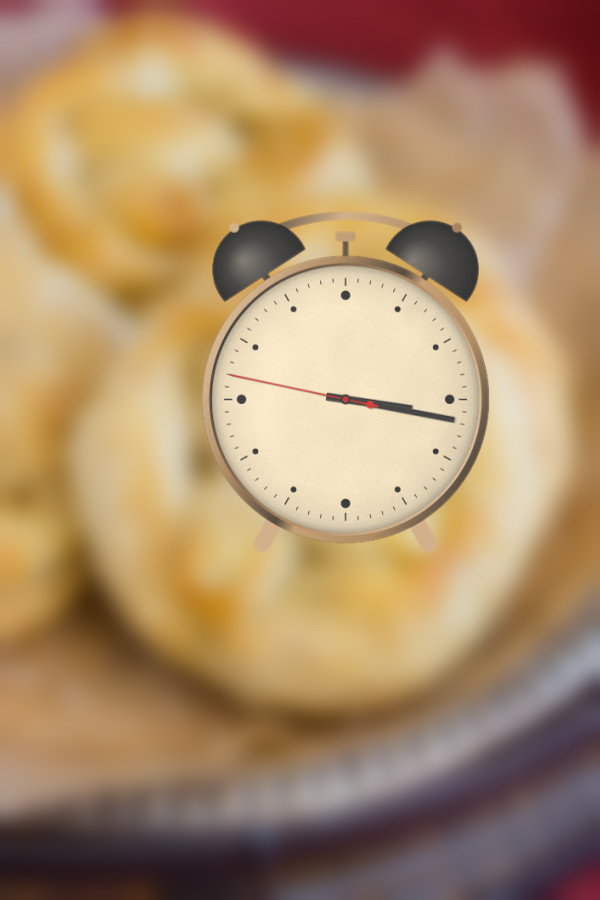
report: 3h16m47s
